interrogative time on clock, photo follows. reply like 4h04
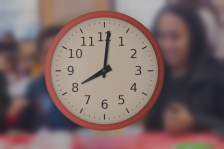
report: 8h01
